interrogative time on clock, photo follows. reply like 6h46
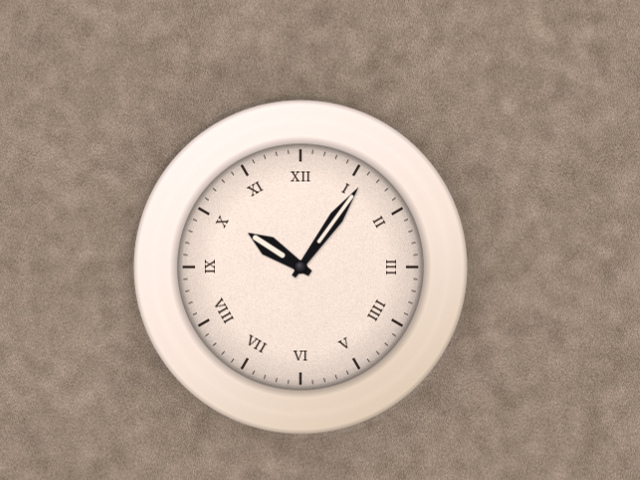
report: 10h06
